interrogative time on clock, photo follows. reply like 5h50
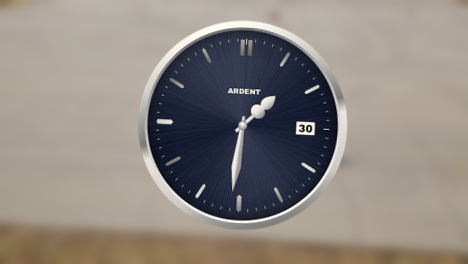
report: 1h31
